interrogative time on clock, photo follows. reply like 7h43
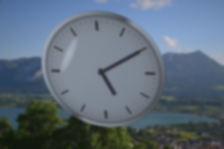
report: 5h10
